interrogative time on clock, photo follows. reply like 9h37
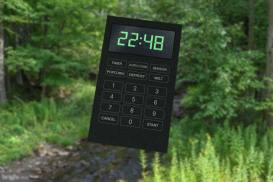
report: 22h48
